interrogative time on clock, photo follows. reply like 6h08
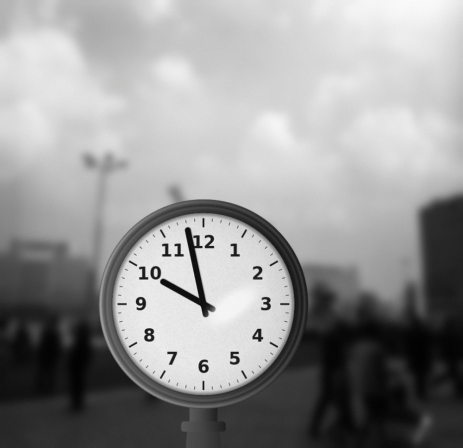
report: 9h58
